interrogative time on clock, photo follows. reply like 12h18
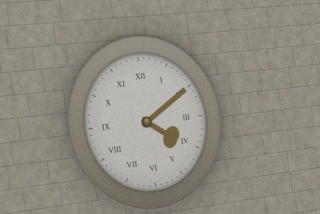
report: 4h10
